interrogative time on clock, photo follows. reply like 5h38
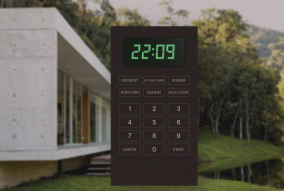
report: 22h09
